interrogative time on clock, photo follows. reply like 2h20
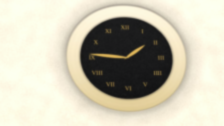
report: 1h46
